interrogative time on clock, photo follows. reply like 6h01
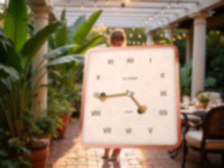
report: 4h44
